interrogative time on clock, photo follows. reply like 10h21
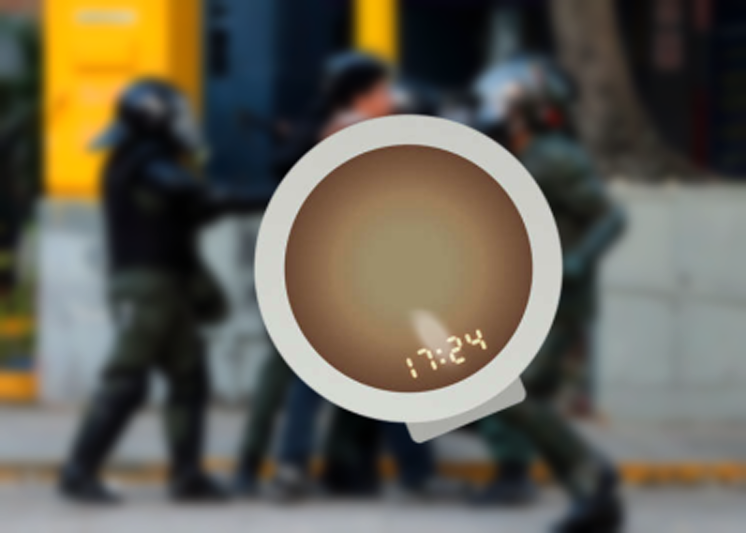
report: 17h24
